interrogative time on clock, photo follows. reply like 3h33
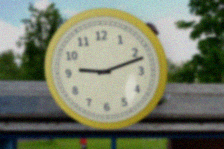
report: 9h12
